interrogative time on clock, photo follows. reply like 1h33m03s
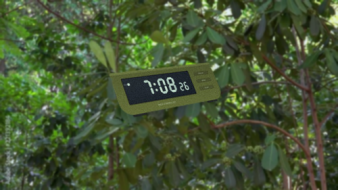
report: 7h08m26s
